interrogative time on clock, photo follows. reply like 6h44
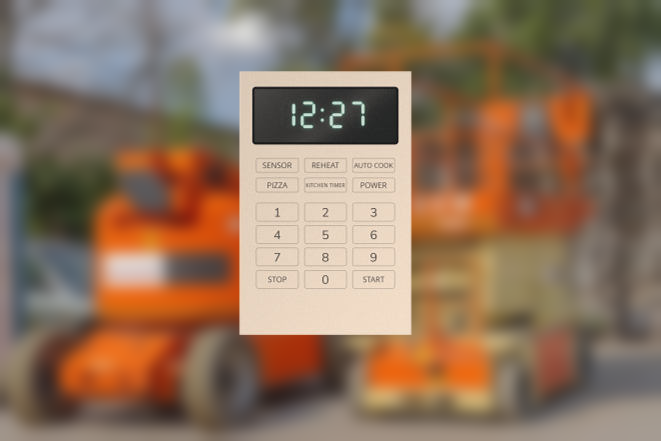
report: 12h27
